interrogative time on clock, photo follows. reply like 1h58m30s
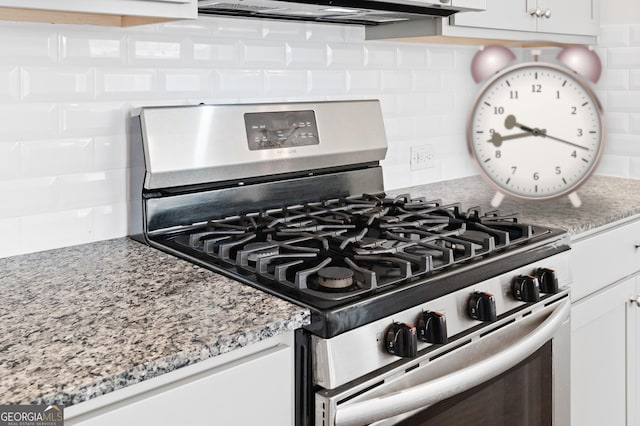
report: 9h43m18s
